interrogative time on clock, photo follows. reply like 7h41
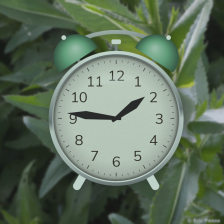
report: 1h46
